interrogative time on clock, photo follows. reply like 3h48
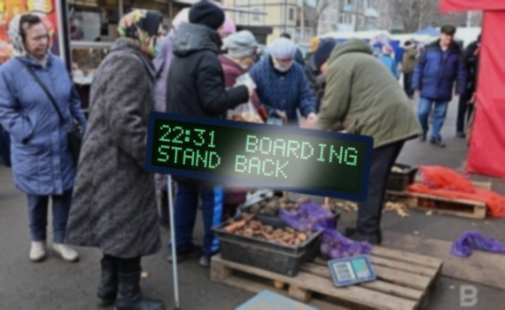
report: 22h31
